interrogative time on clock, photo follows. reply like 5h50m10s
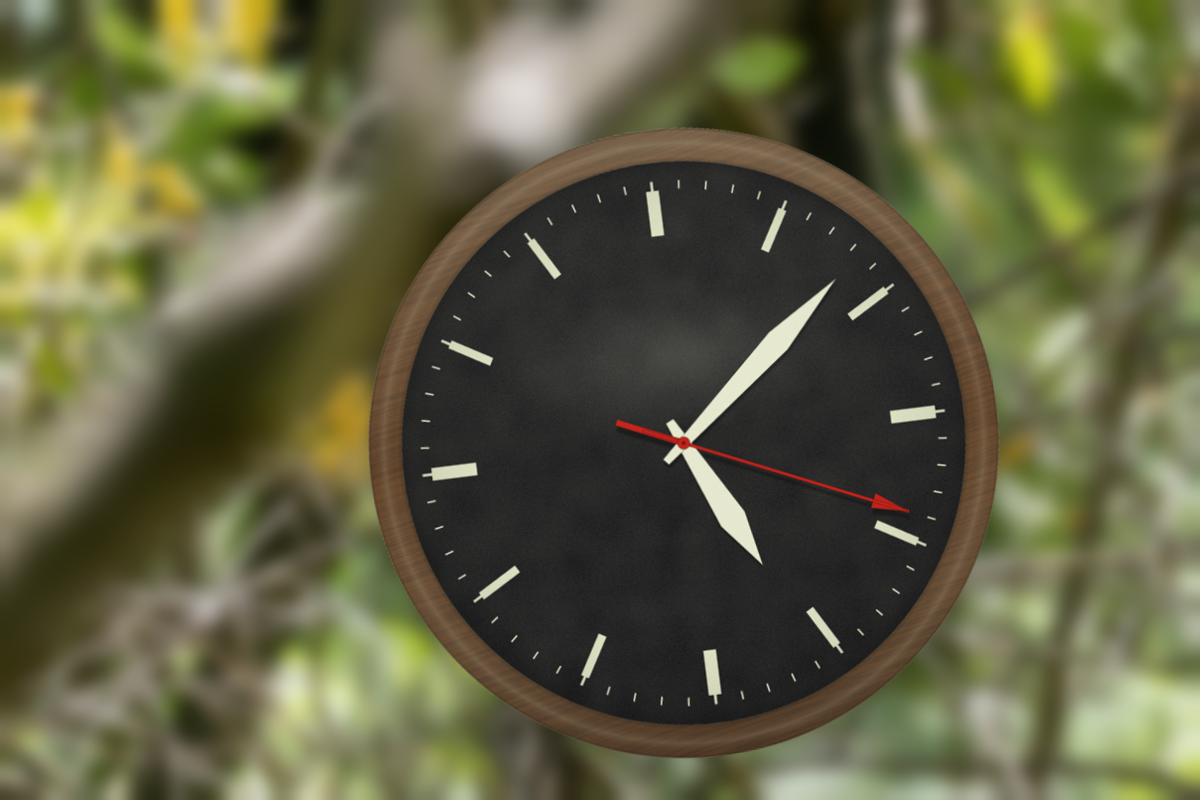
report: 5h08m19s
